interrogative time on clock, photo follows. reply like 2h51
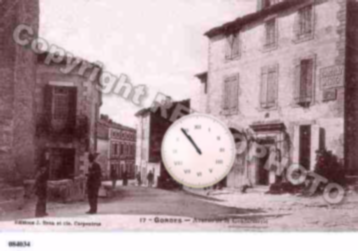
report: 10h54
